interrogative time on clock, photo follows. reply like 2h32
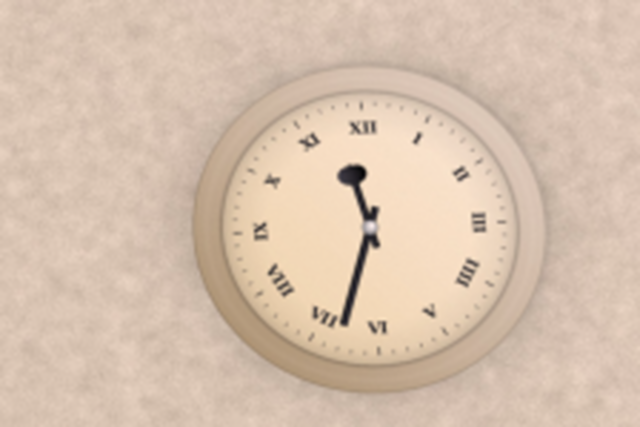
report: 11h33
